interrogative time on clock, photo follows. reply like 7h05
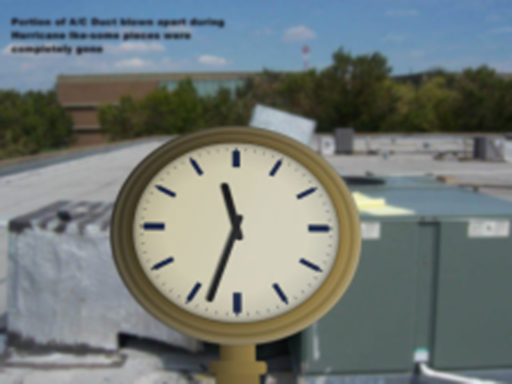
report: 11h33
